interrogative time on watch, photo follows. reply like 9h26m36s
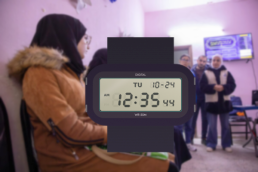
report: 12h35m44s
